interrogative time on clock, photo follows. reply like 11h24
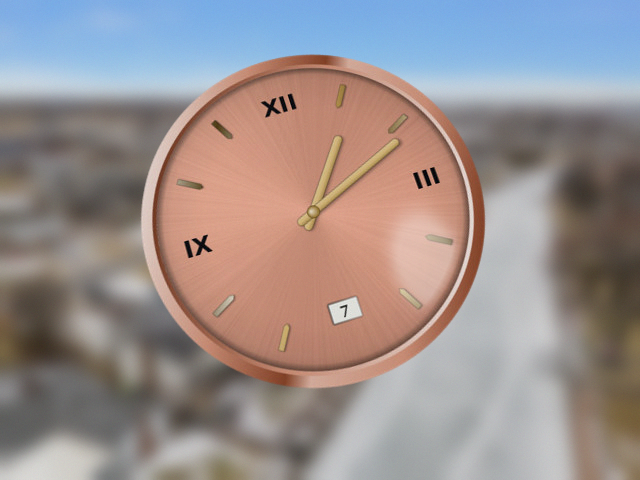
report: 1h11
